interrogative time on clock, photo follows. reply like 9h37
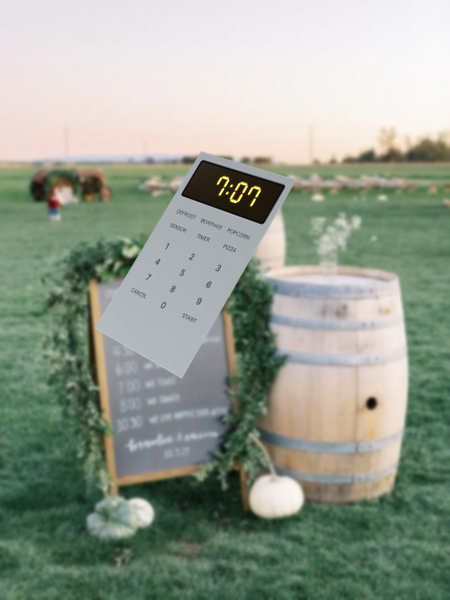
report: 7h07
